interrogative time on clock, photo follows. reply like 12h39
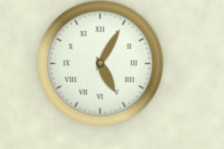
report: 5h05
